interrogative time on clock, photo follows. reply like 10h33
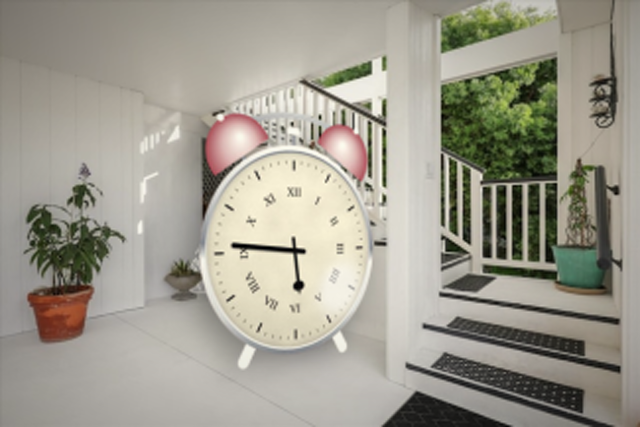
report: 5h46
